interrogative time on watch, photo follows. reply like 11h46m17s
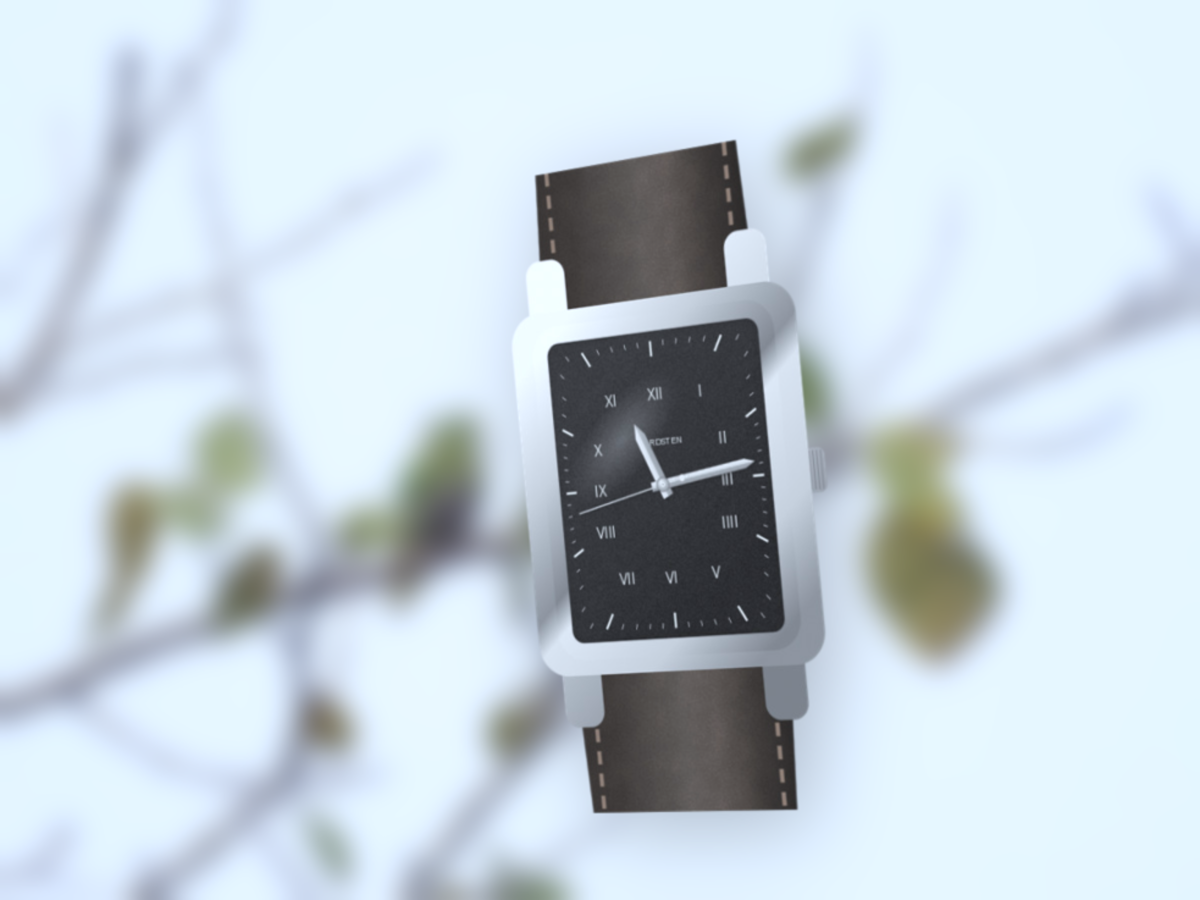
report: 11h13m43s
